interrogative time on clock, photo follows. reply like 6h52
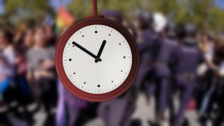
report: 12h51
